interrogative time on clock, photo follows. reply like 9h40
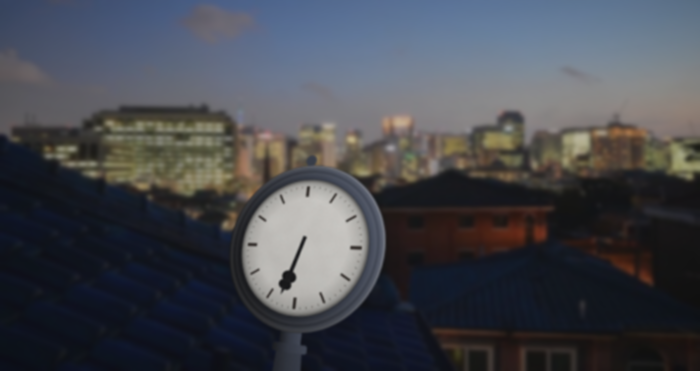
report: 6h33
